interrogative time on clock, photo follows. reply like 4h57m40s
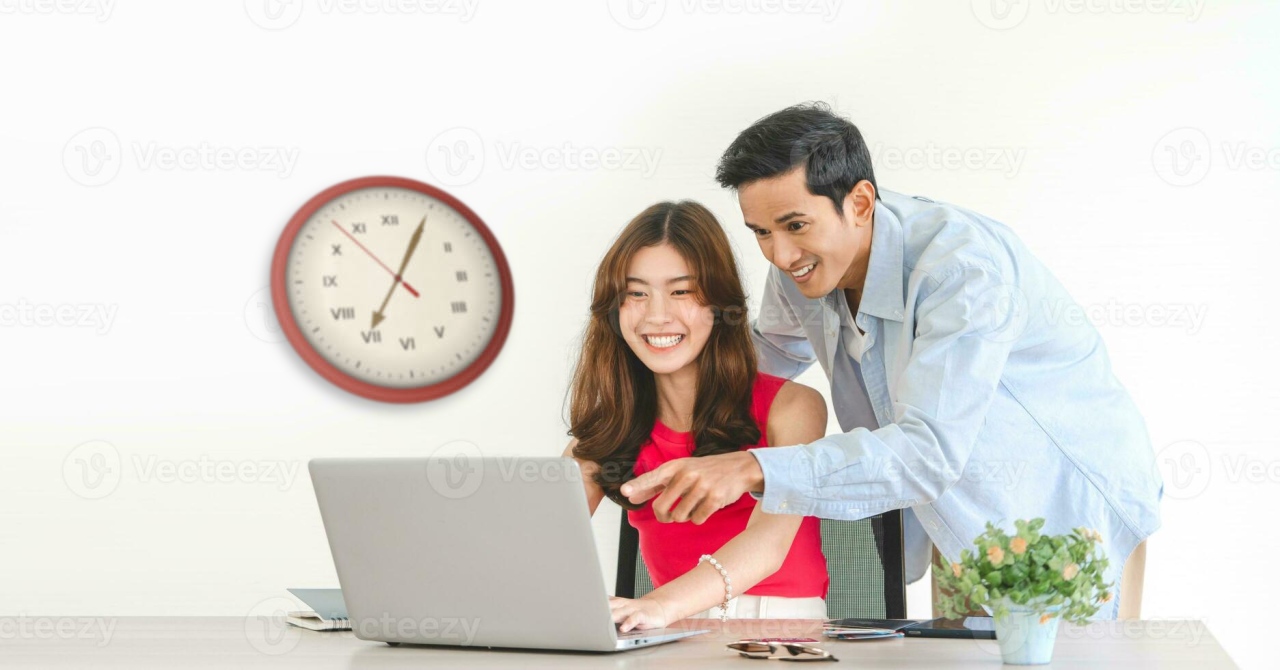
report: 7h04m53s
